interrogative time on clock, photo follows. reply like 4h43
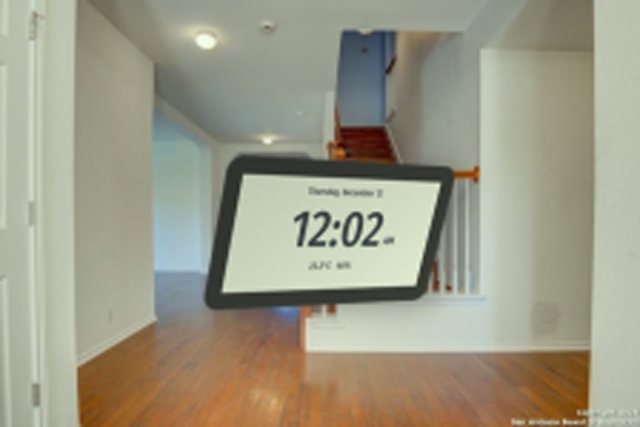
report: 12h02
